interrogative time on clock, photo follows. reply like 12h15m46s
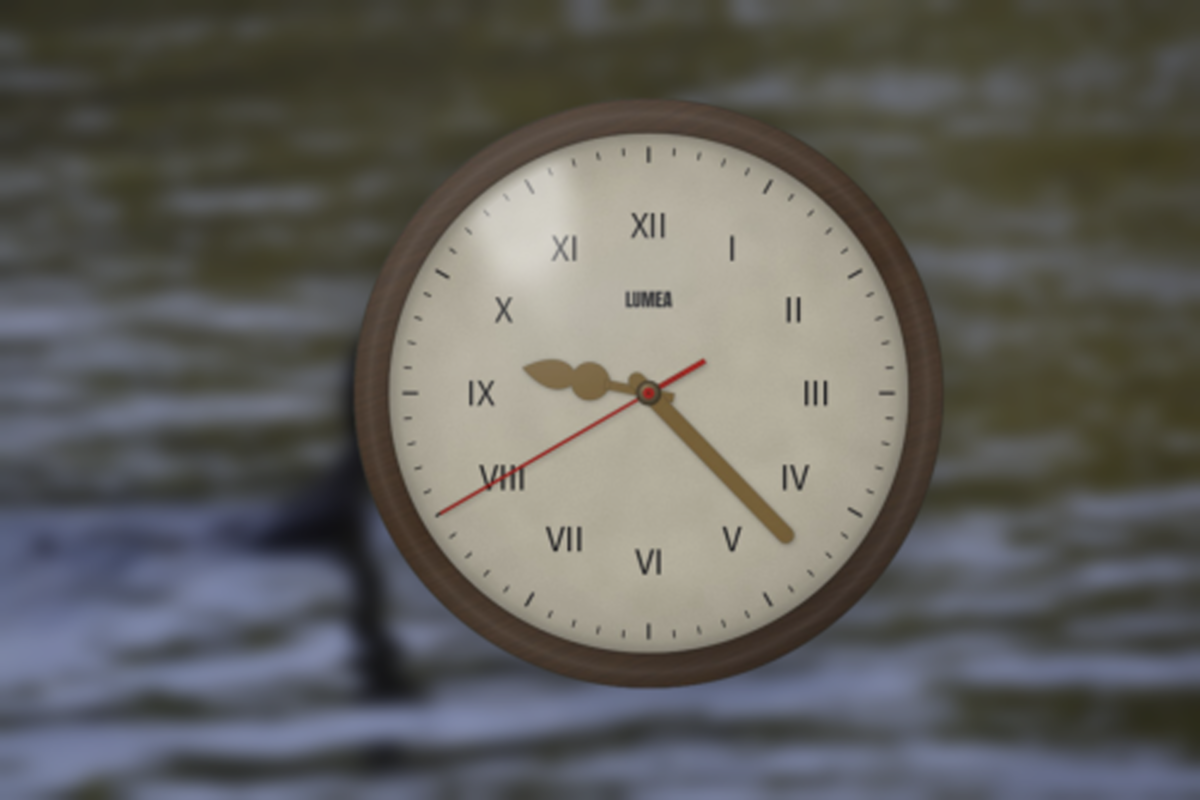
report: 9h22m40s
